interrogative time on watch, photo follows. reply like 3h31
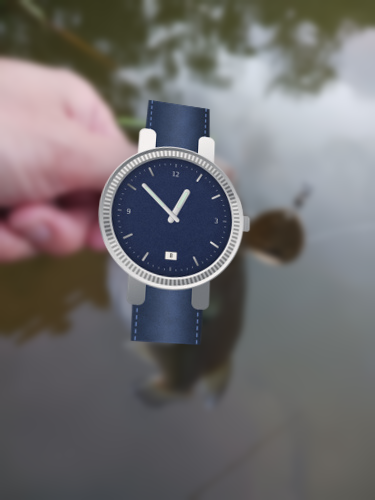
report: 12h52
